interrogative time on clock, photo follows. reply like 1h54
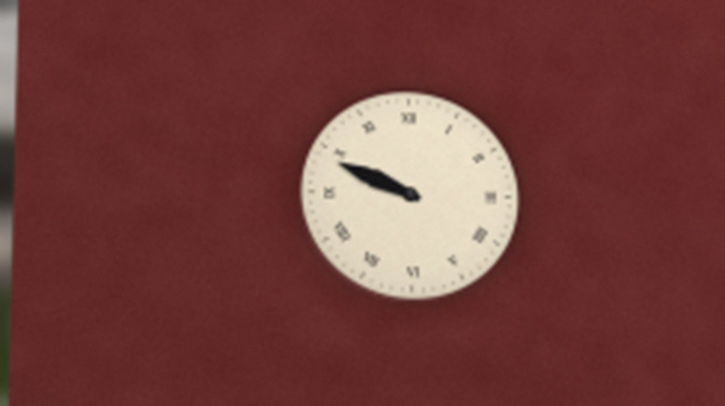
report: 9h49
